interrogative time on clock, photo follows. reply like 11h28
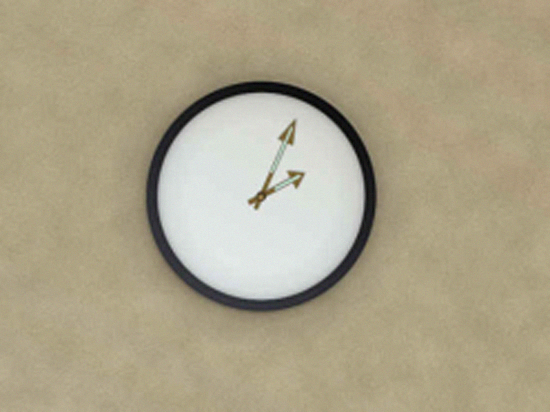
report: 2h04
